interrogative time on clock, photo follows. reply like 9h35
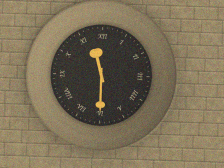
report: 11h30
